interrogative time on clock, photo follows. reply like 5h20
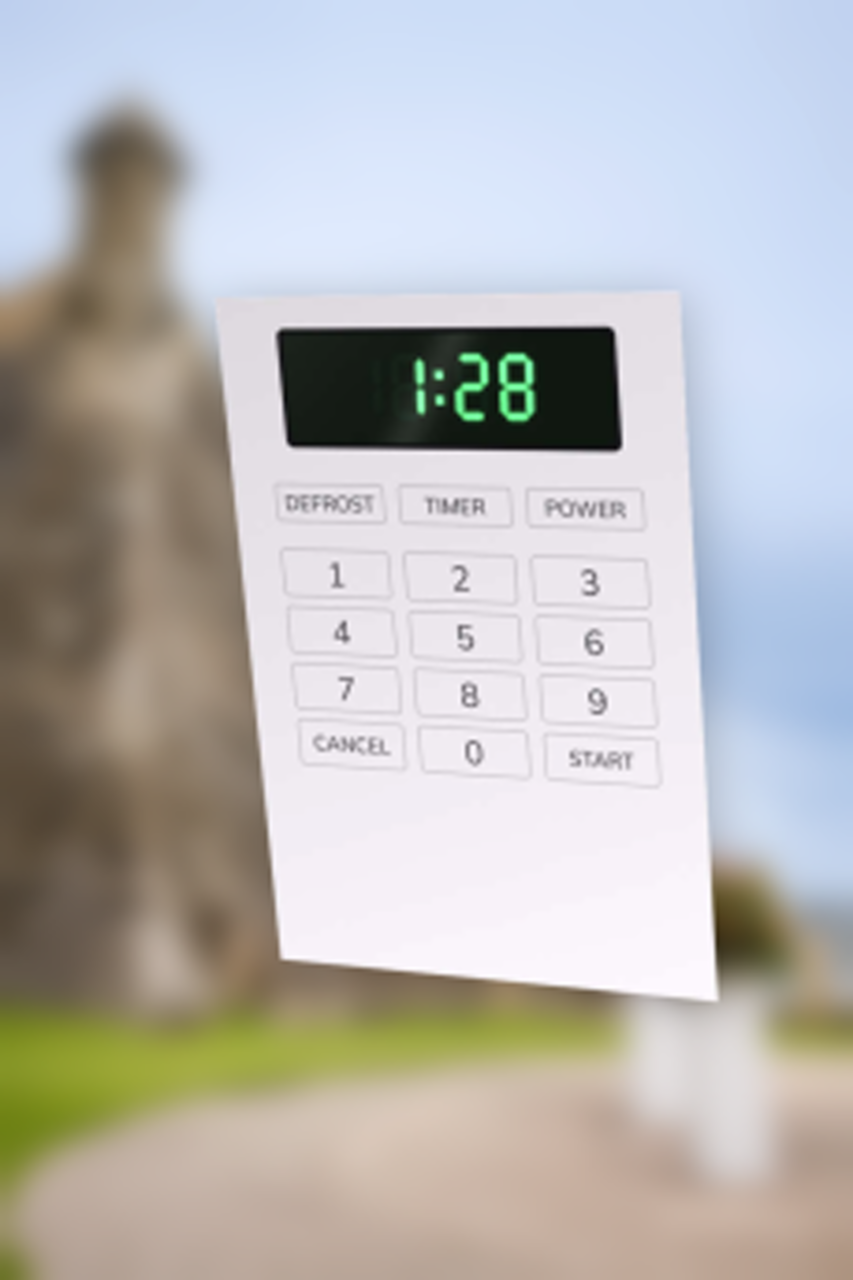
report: 1h28
